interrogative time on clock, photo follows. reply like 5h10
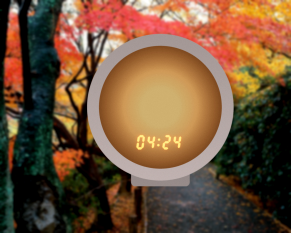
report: 4h24
